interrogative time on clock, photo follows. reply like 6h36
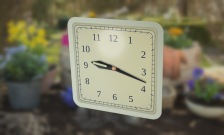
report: 9h18
